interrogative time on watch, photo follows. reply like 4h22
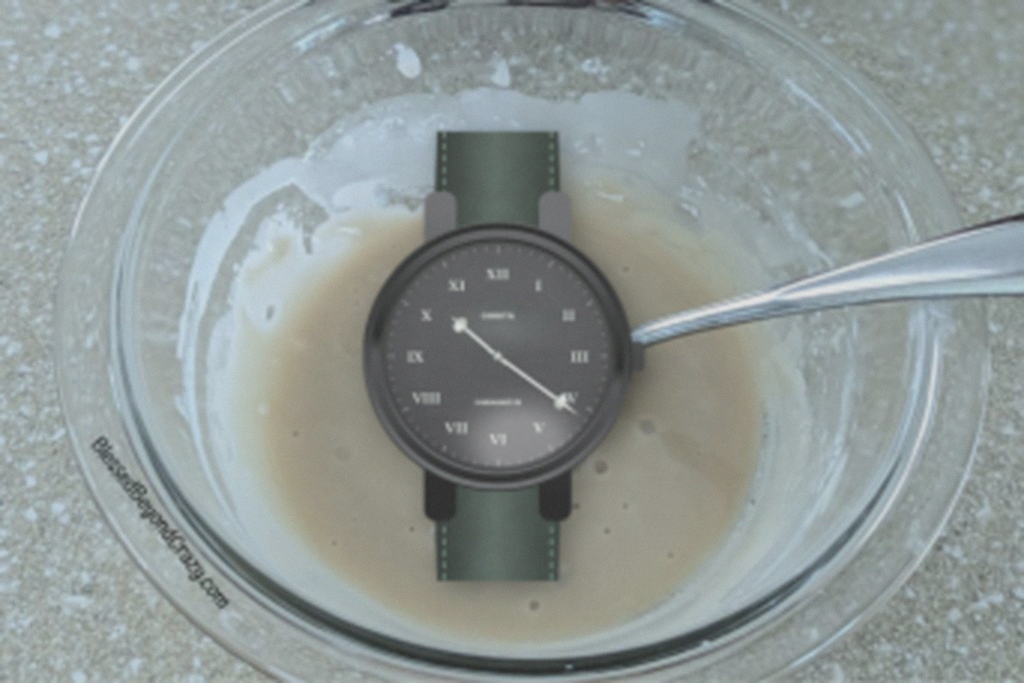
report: 10h21
